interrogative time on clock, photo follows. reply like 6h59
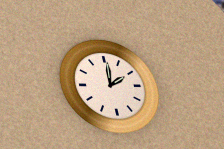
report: 2h01
